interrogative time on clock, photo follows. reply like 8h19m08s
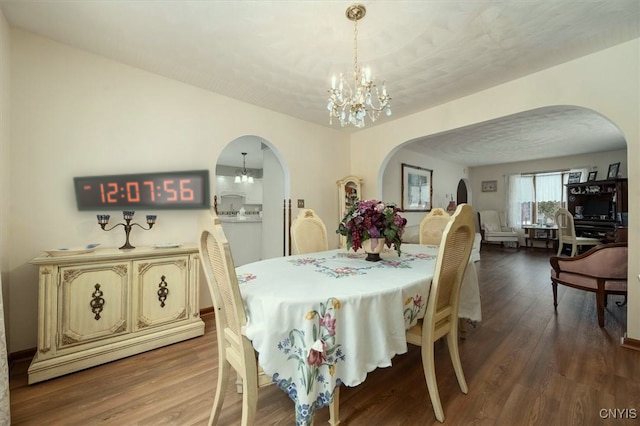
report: 12h07m56s
